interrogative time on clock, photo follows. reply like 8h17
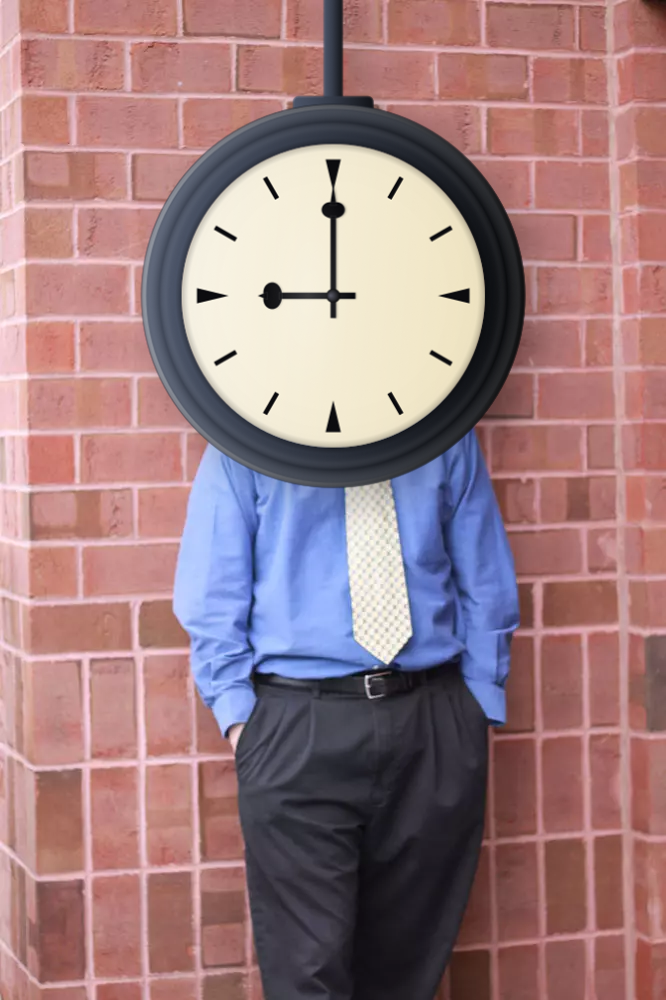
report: 9h00
